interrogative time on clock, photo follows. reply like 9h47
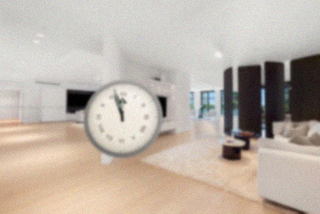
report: 11h57
